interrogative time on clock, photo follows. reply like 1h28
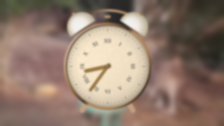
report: 8h36
